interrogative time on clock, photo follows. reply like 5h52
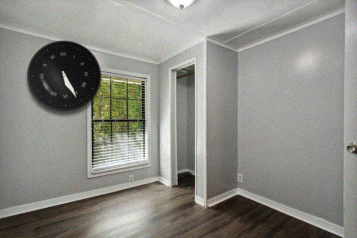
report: 5h26
